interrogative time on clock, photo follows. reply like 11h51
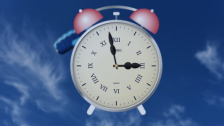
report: 2h58
